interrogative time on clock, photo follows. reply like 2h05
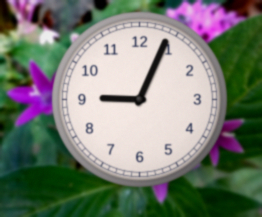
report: 9h04
